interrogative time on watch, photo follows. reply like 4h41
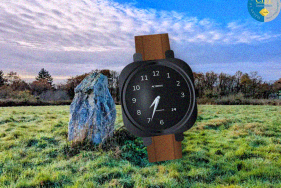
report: 7h34
